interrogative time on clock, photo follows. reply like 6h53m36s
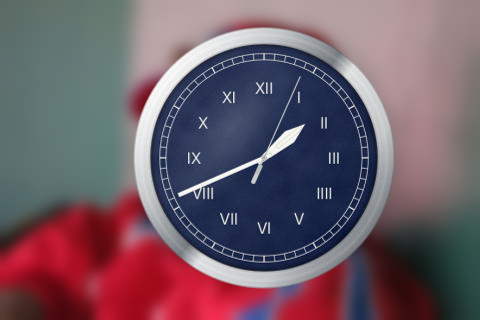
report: 1h41m04s
